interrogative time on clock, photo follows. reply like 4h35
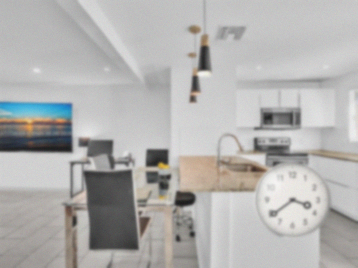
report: 3h39
